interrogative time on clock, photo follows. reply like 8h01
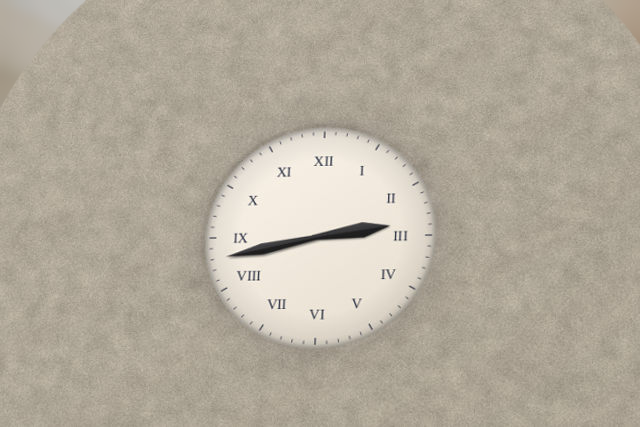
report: 2h43
